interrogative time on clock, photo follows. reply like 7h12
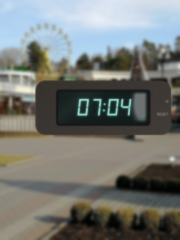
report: 7h04
